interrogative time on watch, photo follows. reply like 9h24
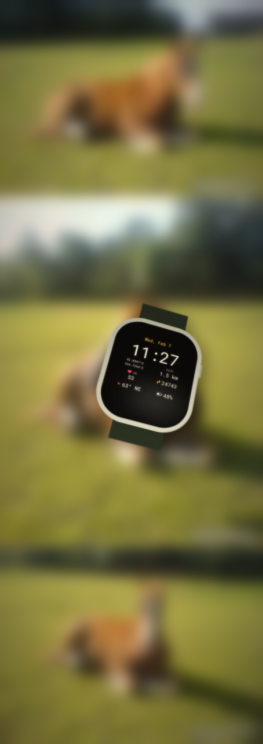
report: 11h27
